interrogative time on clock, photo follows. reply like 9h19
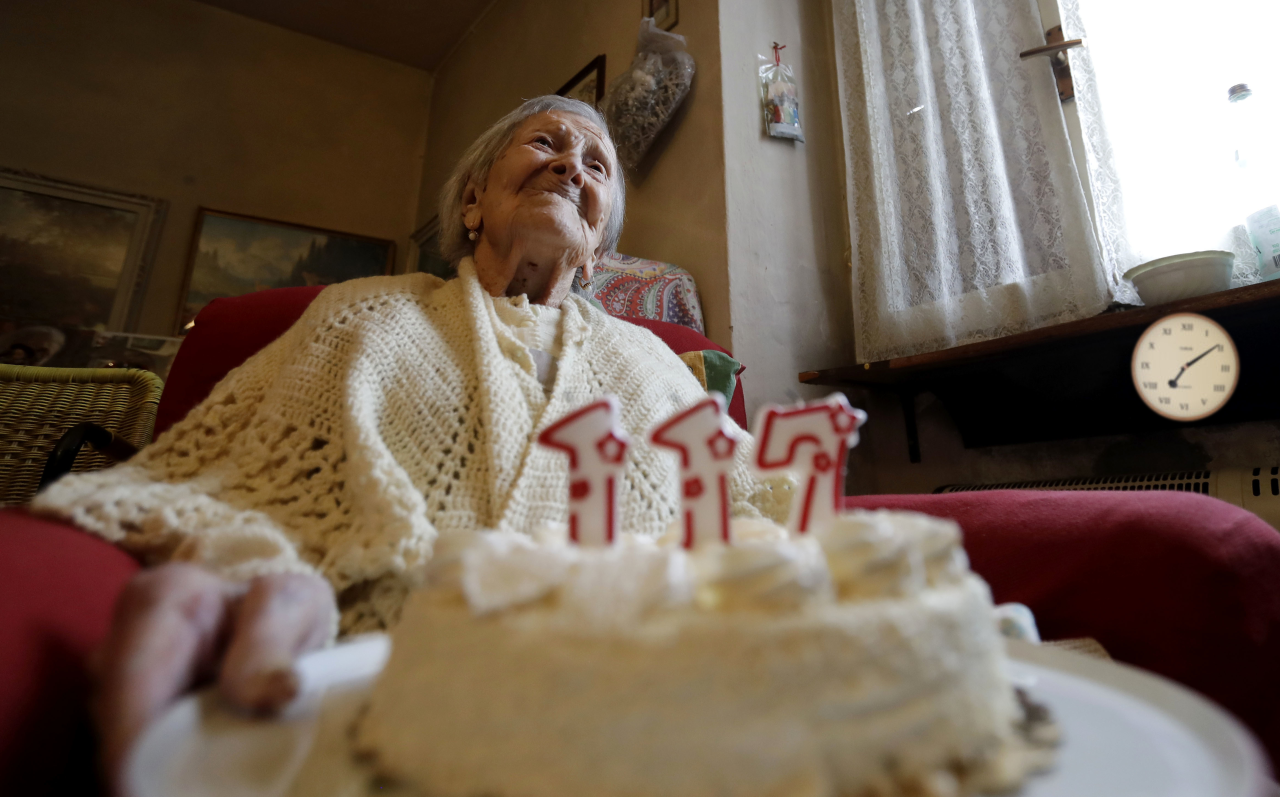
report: 7h09
